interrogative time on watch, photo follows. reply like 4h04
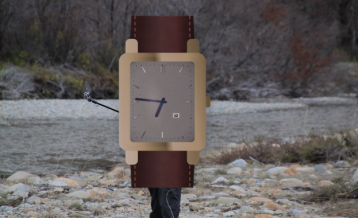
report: 6h46
